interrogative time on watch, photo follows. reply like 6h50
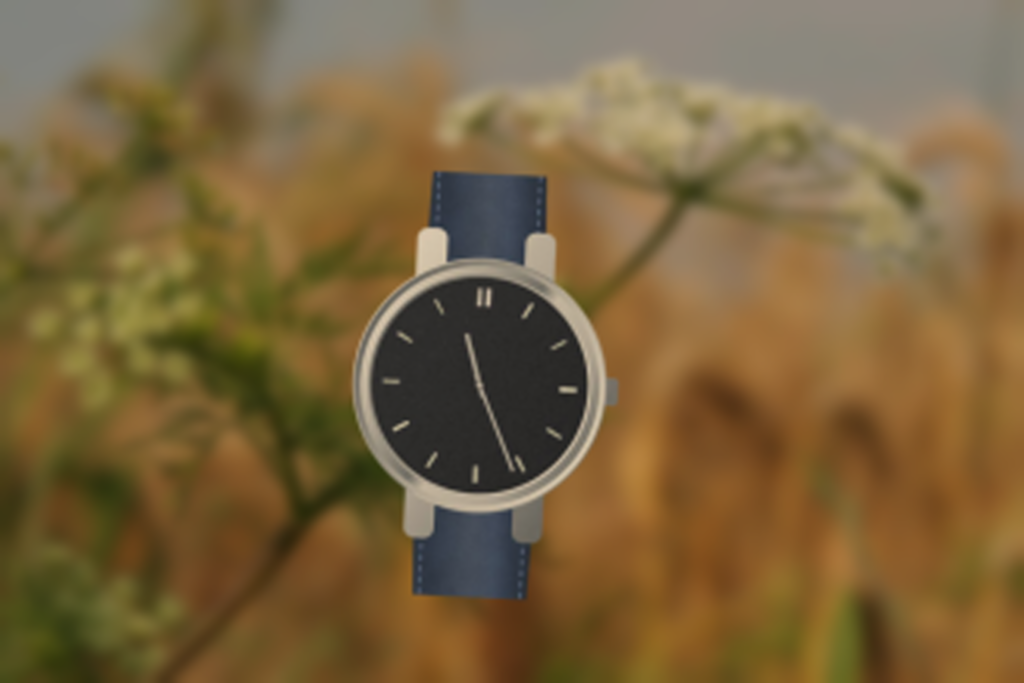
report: 11h26
